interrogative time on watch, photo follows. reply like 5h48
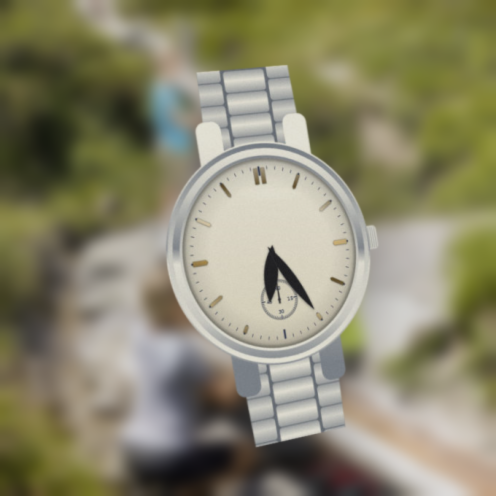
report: 6h25
